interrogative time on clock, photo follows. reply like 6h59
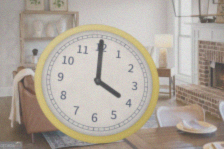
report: 4h00
